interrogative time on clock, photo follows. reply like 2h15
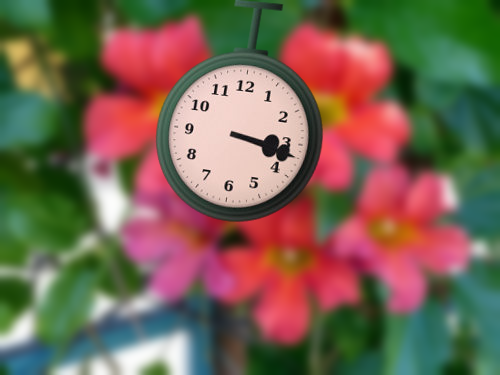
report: 3h17
